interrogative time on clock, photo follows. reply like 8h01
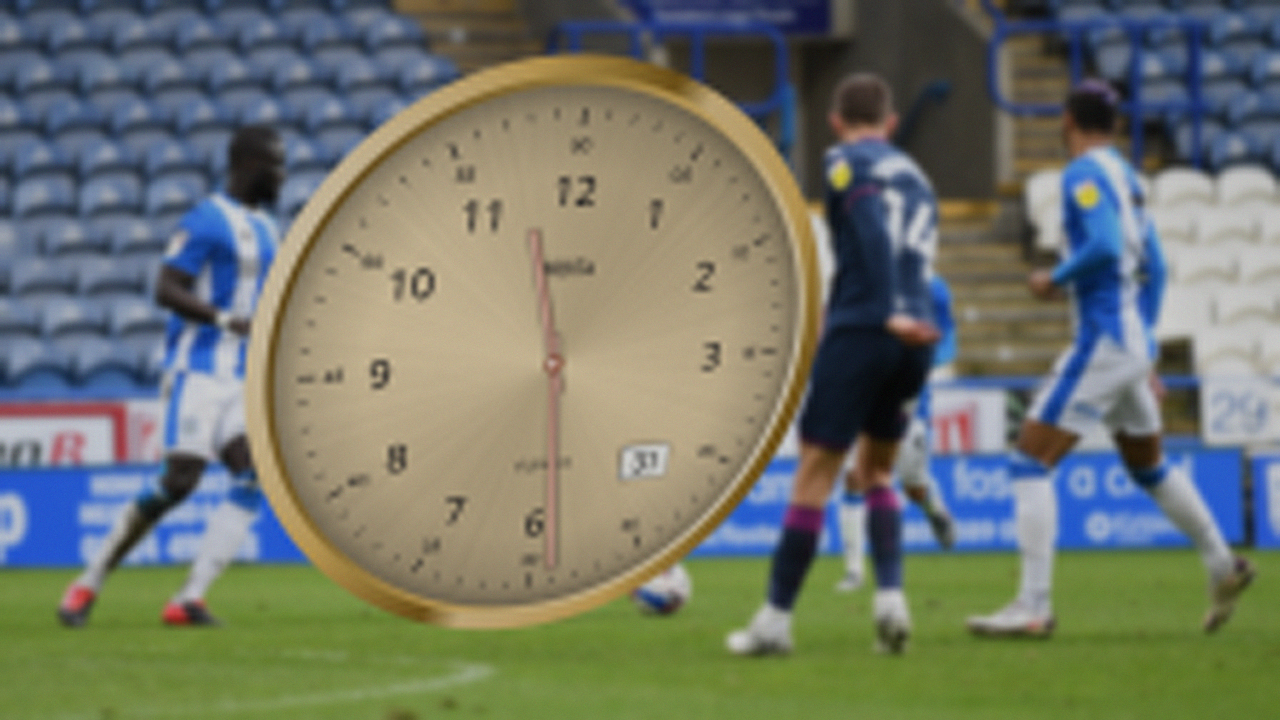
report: 11h29
